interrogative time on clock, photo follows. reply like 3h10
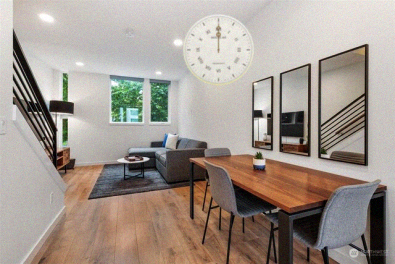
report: 12h00
